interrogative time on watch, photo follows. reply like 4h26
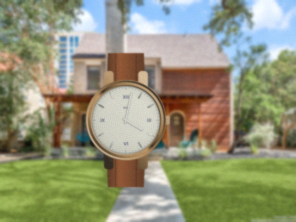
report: 4h02
